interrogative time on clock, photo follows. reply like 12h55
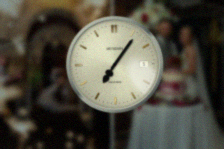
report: 7h06
